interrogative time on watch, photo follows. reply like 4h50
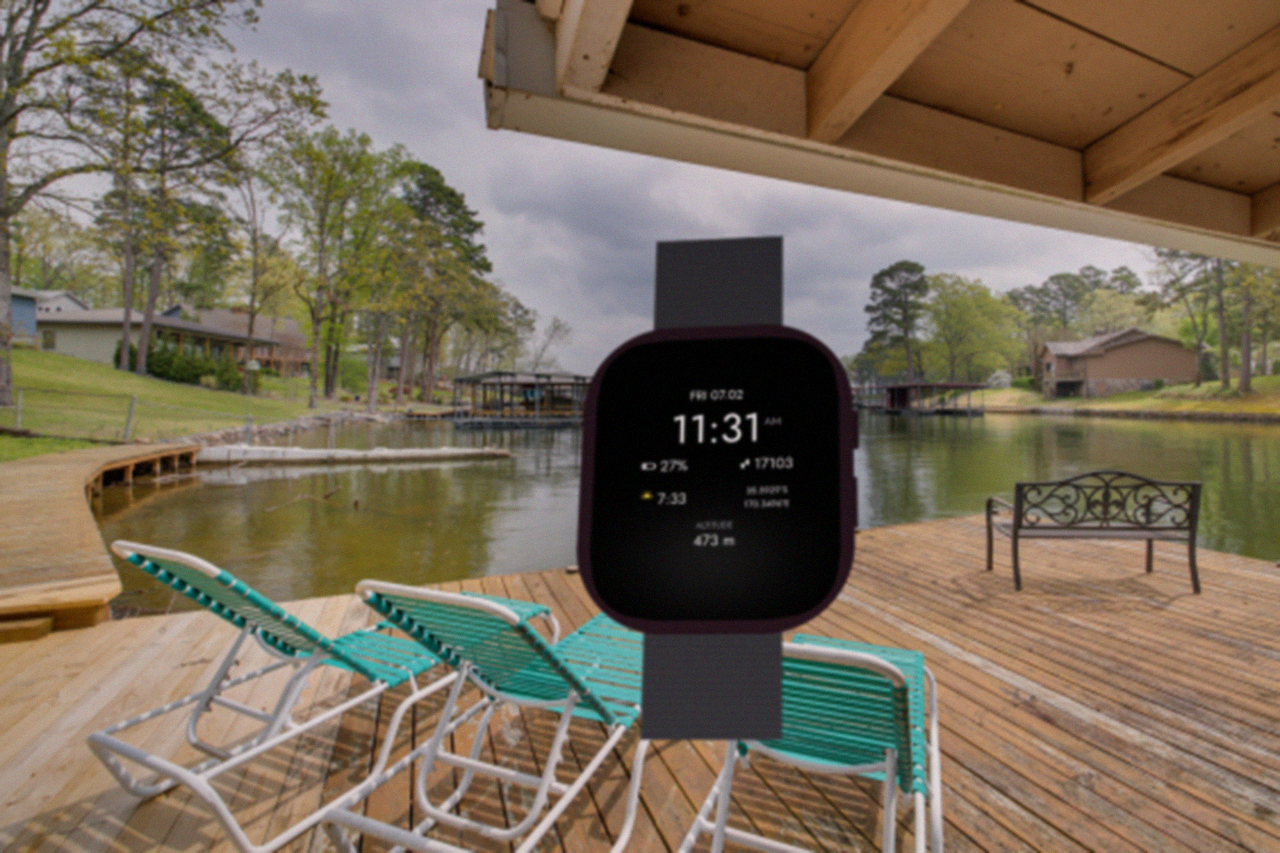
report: 11h31
